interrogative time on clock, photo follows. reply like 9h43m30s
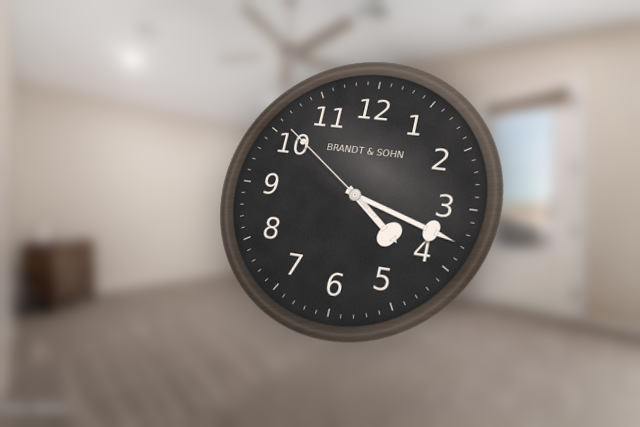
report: 4h17m51s
